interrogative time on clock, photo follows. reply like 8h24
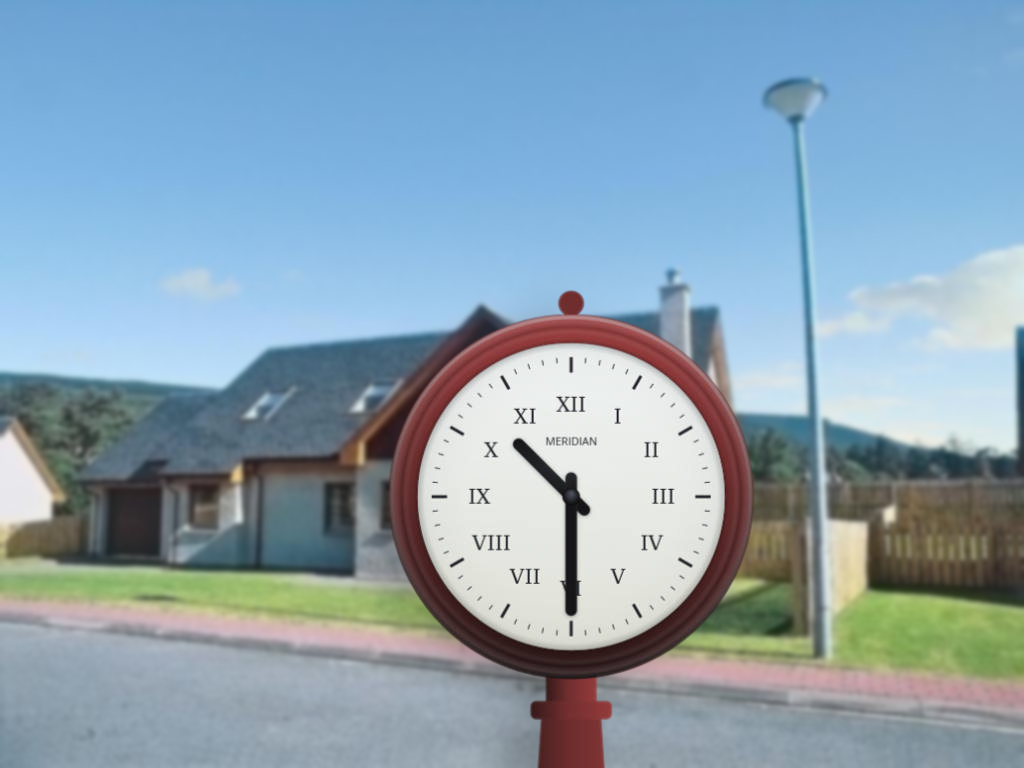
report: 10h30
